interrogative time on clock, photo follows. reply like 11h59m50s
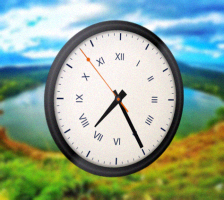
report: 7h24m53s
